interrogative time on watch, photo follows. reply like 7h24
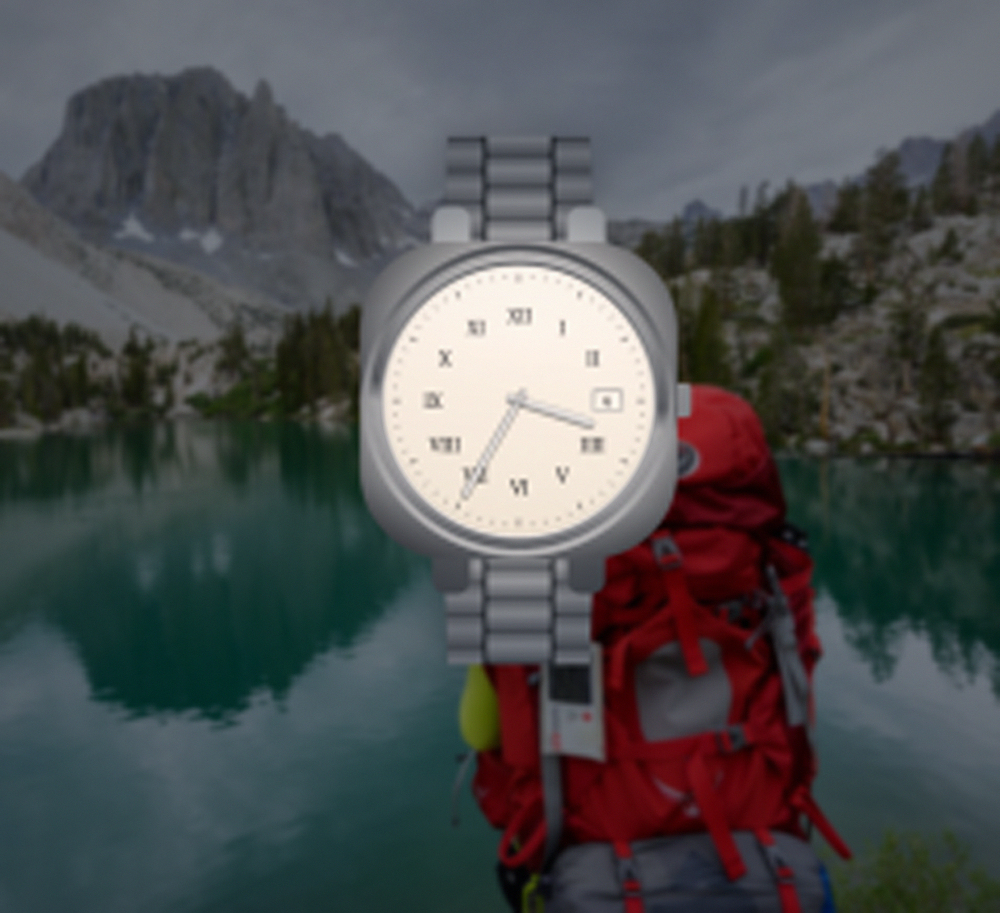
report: 3h35
